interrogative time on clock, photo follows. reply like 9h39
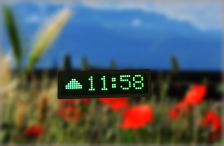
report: 11h58
